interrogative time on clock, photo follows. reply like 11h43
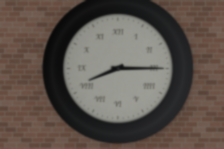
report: 8h15
